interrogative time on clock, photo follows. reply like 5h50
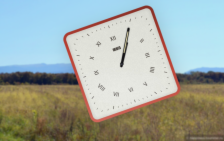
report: 1h05
